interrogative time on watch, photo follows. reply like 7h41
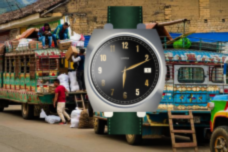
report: 6h11
